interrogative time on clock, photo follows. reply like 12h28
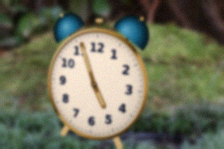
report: 4h56
